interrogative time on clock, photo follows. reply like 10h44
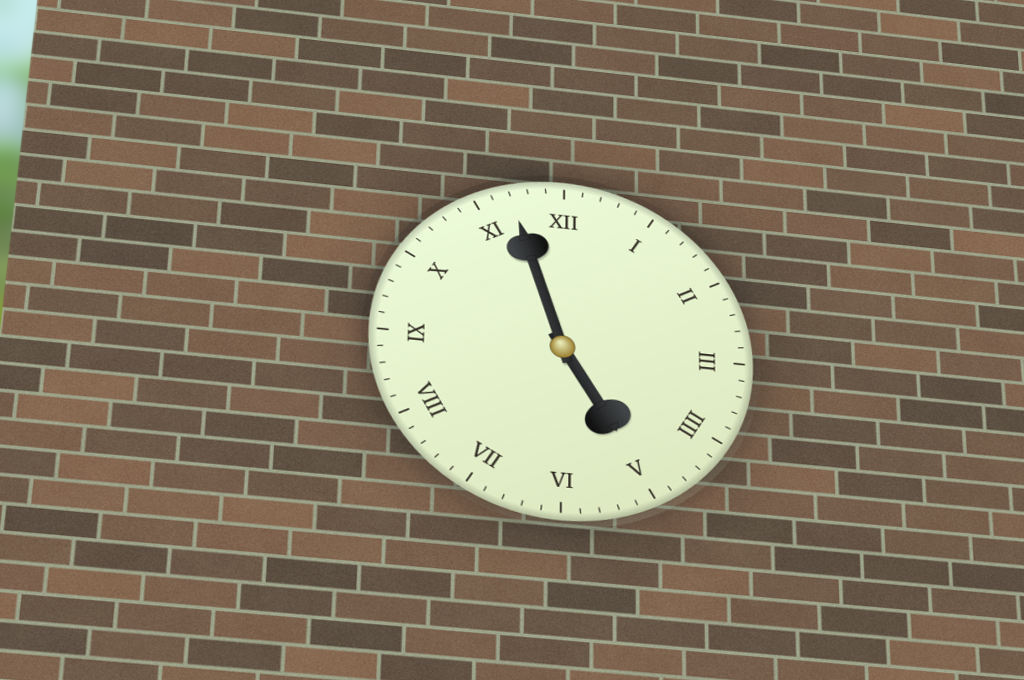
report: 4h57
